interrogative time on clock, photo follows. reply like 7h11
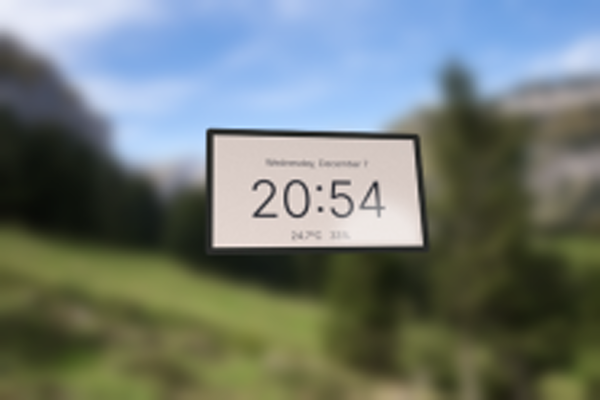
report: 20h54
